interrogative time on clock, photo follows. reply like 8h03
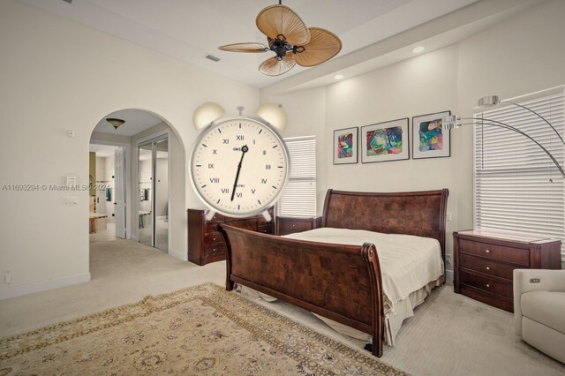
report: 12h32
